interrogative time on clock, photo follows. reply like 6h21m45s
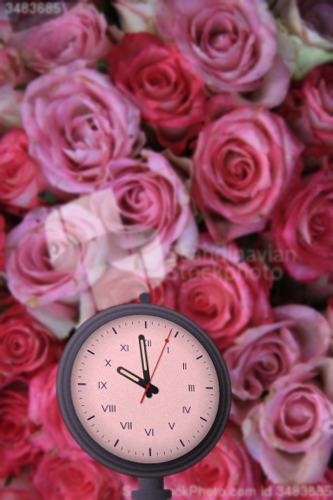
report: 9h59m04s
